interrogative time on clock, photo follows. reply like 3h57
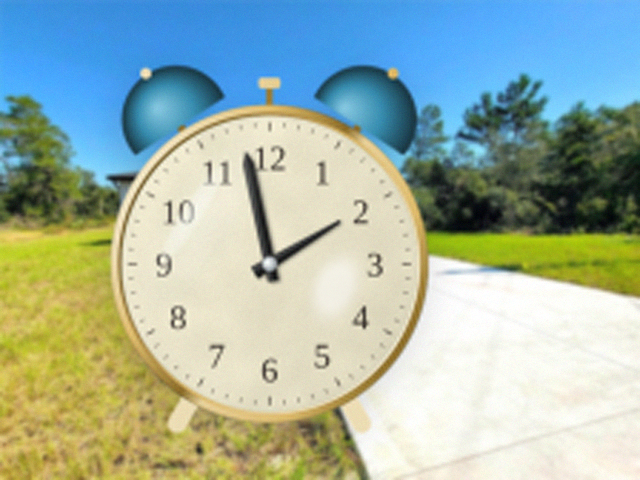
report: 1h58
